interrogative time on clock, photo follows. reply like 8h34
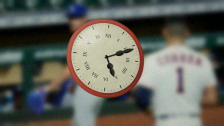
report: 5h11
